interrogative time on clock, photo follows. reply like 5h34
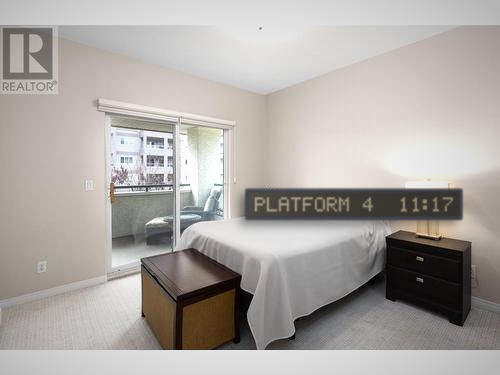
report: 11h17
